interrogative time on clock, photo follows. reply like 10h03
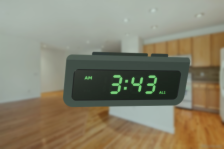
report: 3h43
